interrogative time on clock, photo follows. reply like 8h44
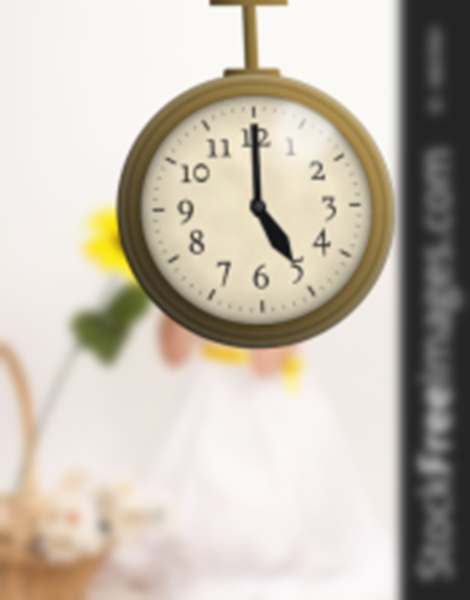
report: 5h00
